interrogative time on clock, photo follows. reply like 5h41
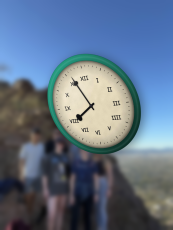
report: 7h56
